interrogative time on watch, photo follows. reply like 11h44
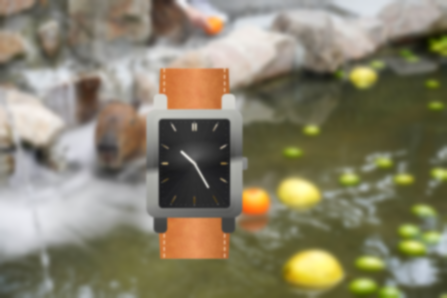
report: 10h25
